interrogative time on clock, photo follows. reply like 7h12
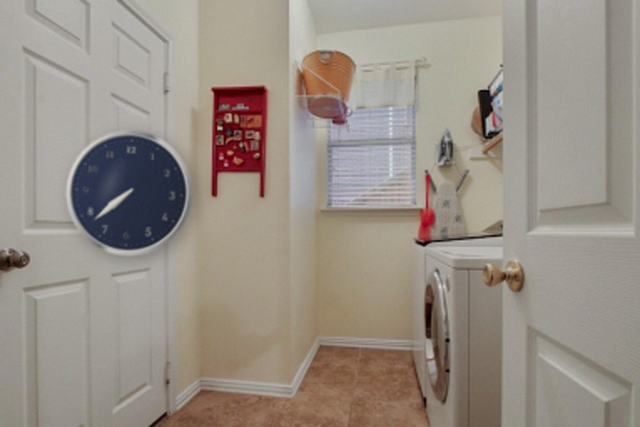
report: 7h38
